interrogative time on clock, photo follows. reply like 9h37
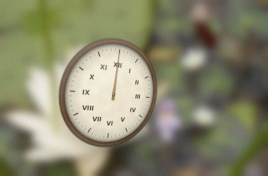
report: 12h00
